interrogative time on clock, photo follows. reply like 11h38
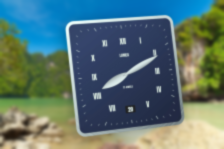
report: 8h11
